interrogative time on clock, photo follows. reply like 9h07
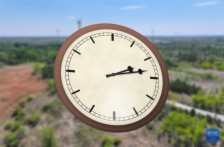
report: 2h13
